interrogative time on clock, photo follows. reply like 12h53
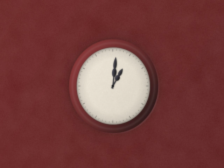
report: 1h01
